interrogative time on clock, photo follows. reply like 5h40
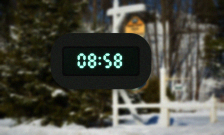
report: 8h58
